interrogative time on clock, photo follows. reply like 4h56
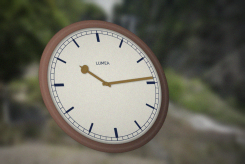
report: 10h14
